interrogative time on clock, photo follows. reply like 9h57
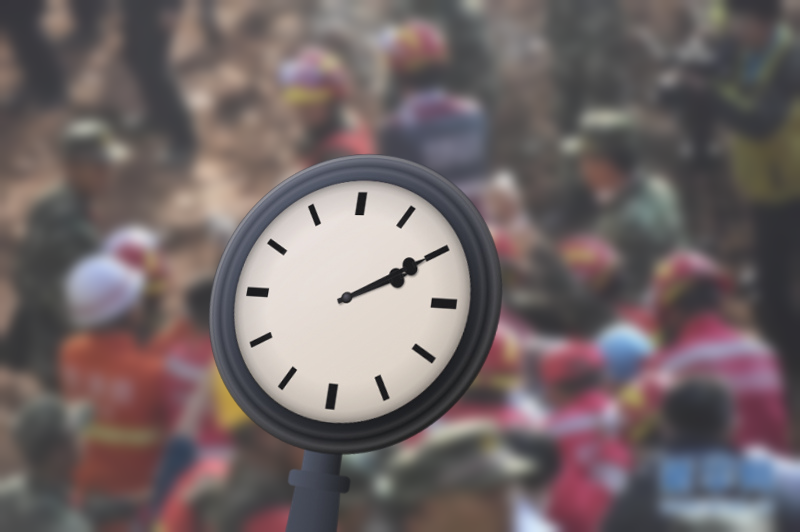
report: 2h10
